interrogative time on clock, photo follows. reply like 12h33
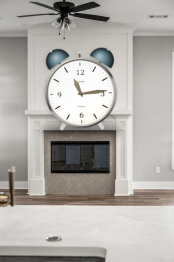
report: 11h14
